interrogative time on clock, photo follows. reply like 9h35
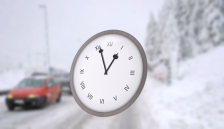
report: 12h56
